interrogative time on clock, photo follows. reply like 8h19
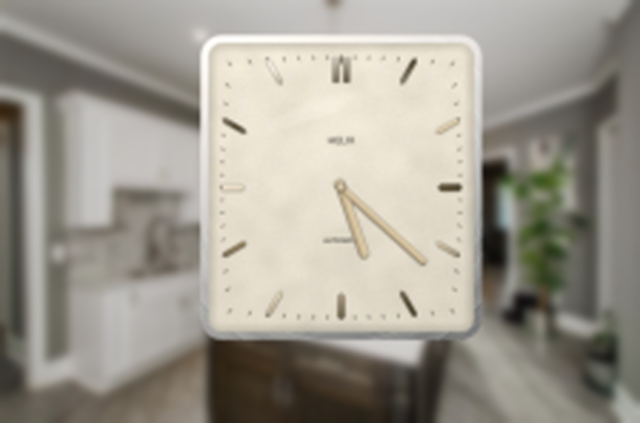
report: 5h22
